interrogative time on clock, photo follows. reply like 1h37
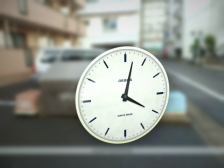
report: 4h02
